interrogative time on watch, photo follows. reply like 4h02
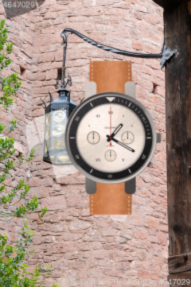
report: 1h20
